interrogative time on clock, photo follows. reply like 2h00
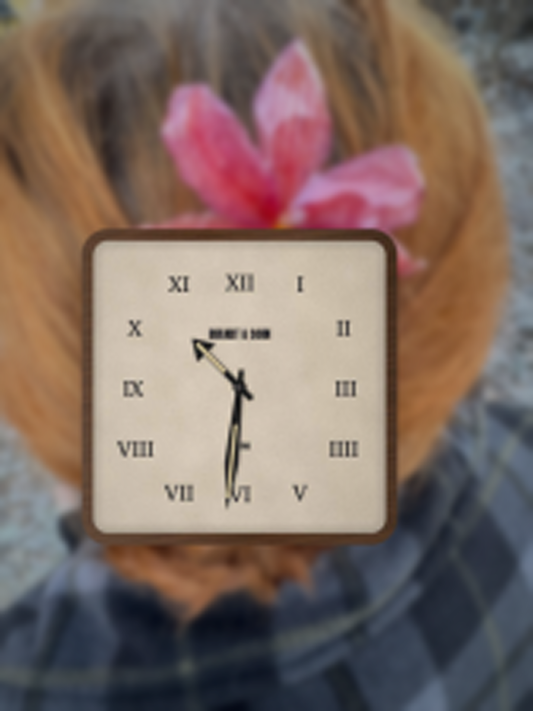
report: 10h31
